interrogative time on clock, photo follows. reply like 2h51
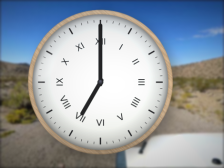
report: 7h00
